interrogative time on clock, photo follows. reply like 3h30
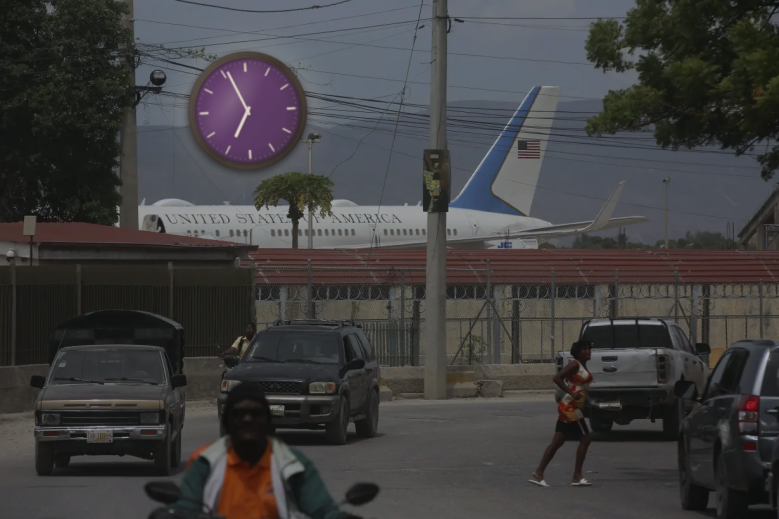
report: 6h56
